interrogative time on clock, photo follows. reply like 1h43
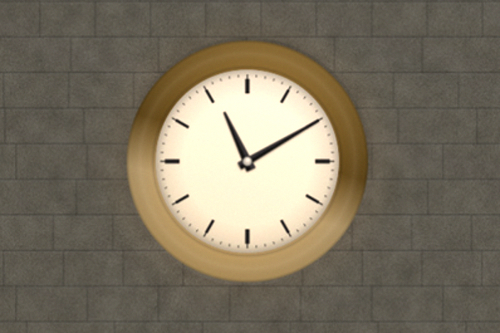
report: 11h10
